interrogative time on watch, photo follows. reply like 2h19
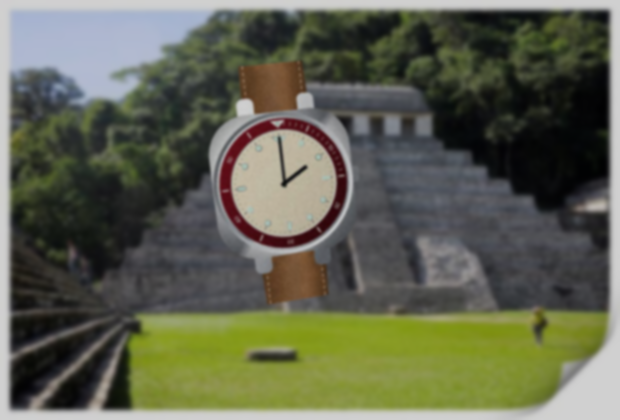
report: 2h00
